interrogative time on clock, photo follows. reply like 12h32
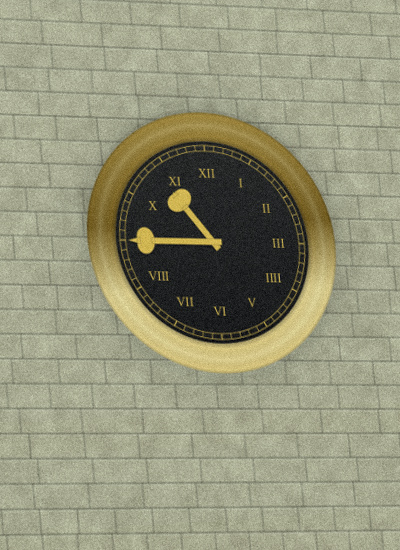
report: 10h45
